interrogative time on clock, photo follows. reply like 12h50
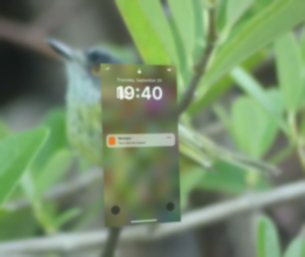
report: 19h40
